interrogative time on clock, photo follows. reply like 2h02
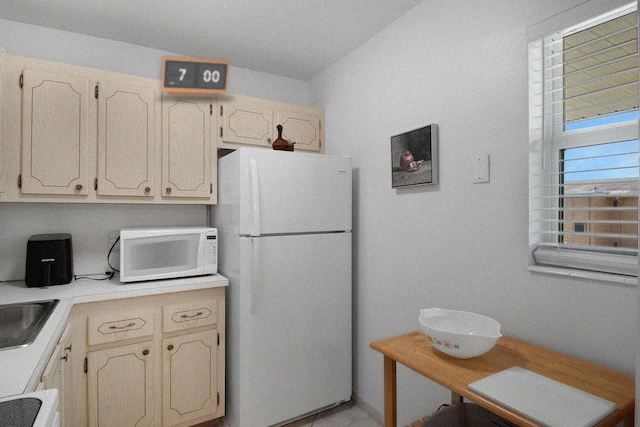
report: 7h00
